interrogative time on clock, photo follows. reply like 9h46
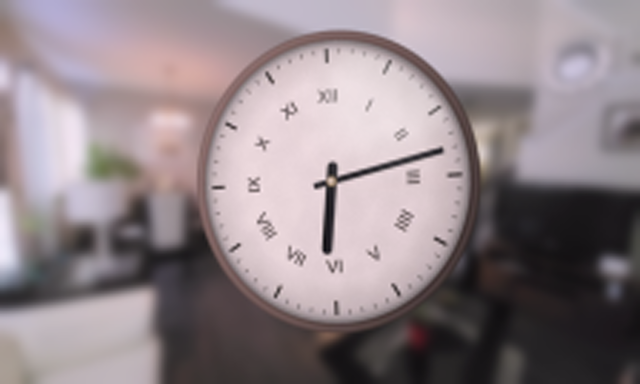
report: 6h13
